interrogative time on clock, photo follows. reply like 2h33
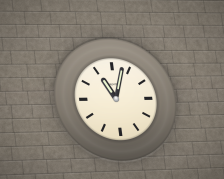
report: 11h03
